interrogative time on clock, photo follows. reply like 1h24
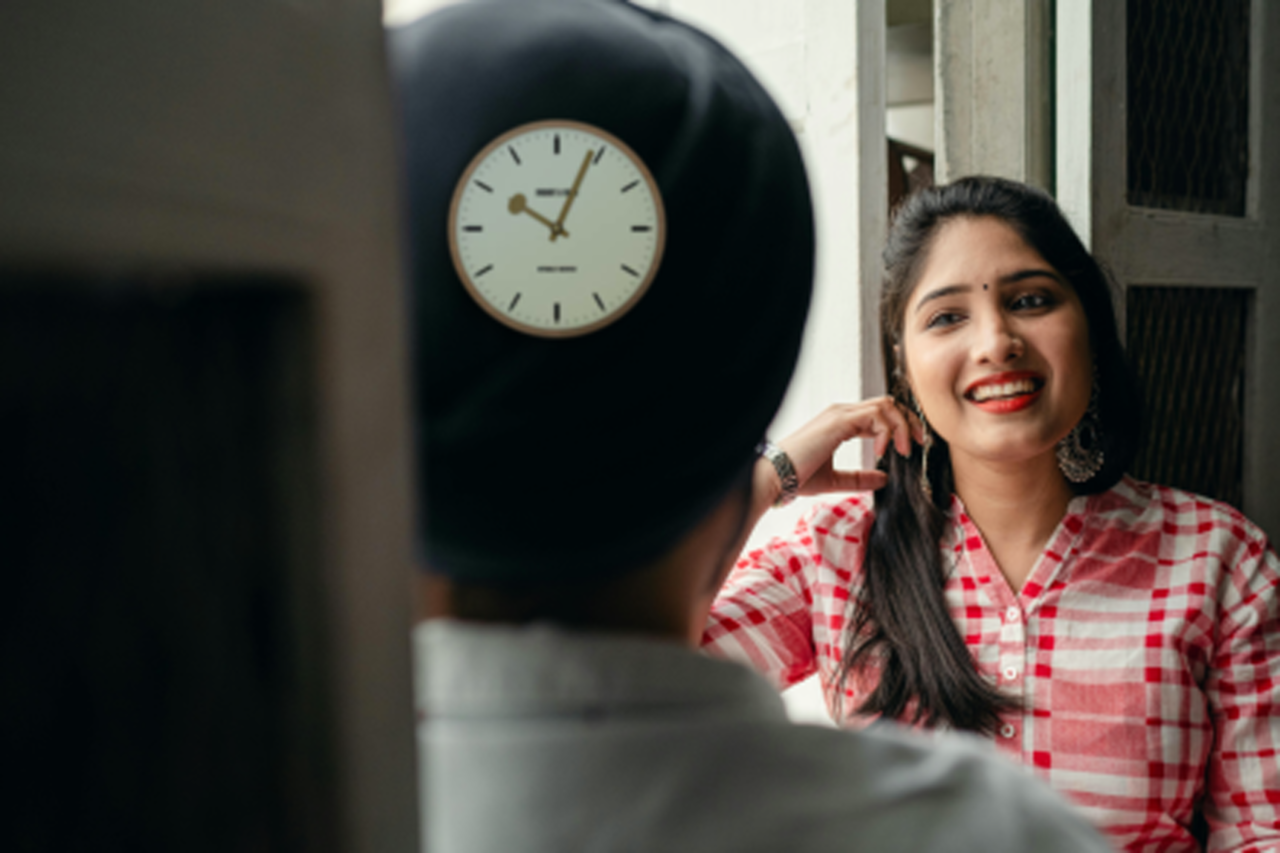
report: 10h04
